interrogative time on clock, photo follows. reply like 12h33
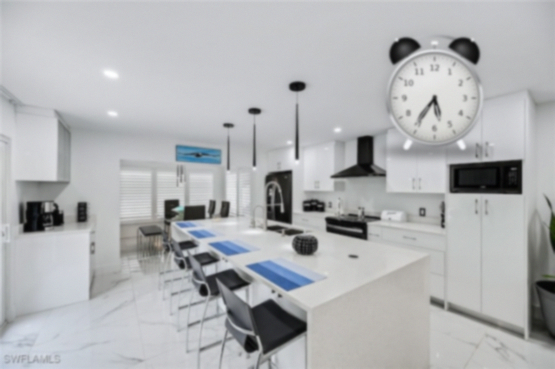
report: 5h36
